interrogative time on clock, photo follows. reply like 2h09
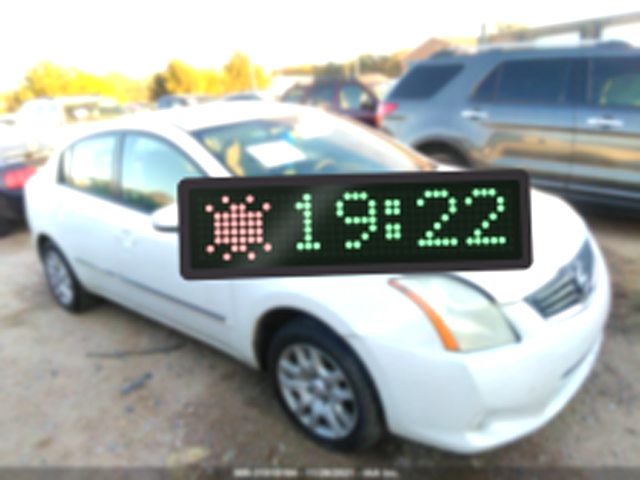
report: 19h22
